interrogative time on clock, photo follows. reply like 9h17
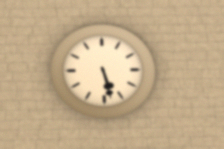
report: 5h28
